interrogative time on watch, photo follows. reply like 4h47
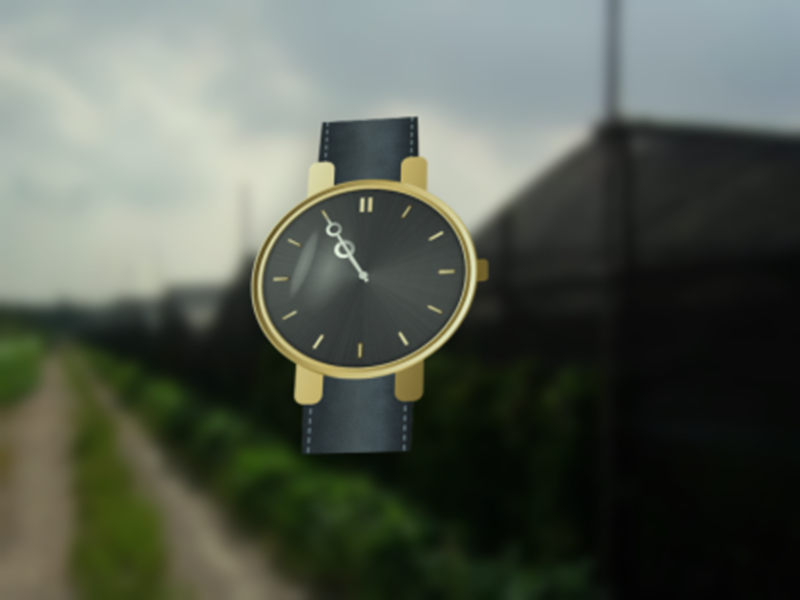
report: 10h55
